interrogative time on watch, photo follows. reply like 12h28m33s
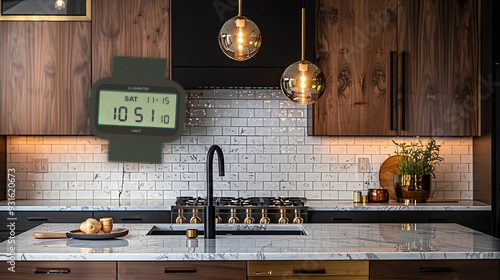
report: 10h51m10s
